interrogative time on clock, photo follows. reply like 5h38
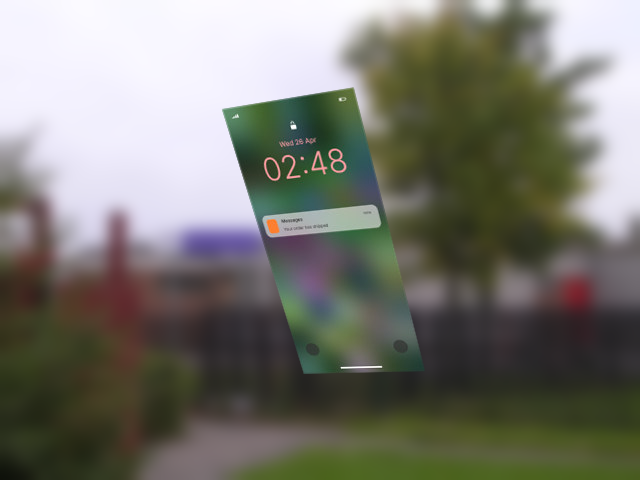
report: 2h48
